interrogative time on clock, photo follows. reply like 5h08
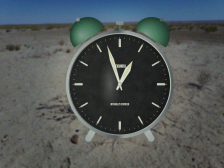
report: 12h57
